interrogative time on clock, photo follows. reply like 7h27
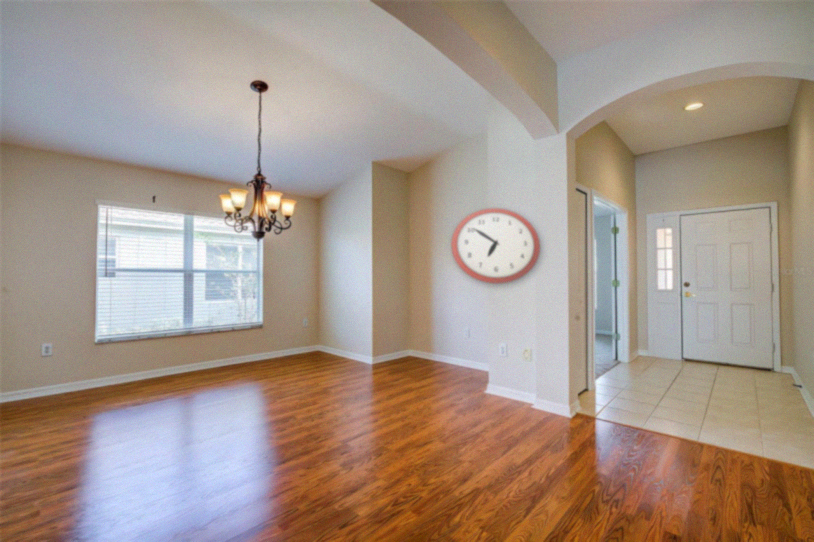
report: 6h51
